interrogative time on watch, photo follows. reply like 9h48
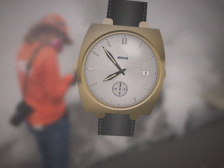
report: 7h53
